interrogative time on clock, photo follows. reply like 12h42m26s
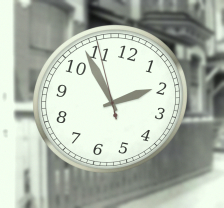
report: 1h52m55s
